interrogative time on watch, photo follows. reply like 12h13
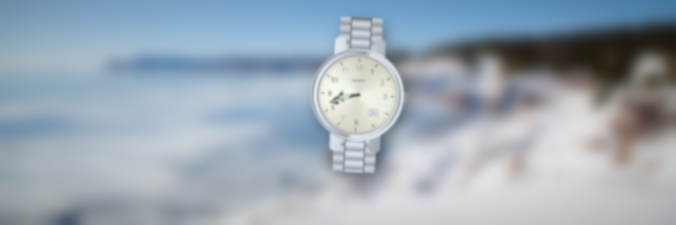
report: 8h42
